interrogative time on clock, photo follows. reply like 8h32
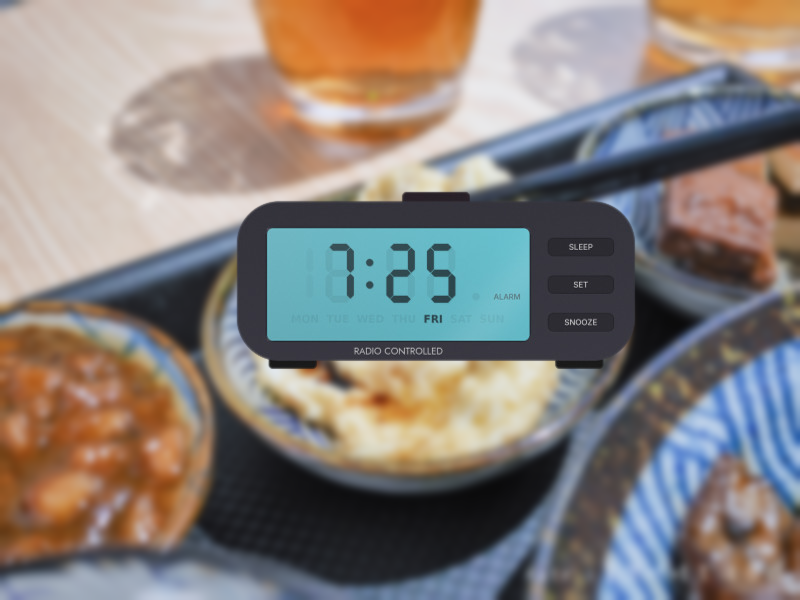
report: 7h25
